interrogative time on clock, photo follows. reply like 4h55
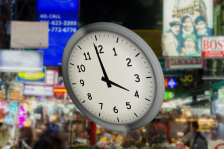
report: 3h59
